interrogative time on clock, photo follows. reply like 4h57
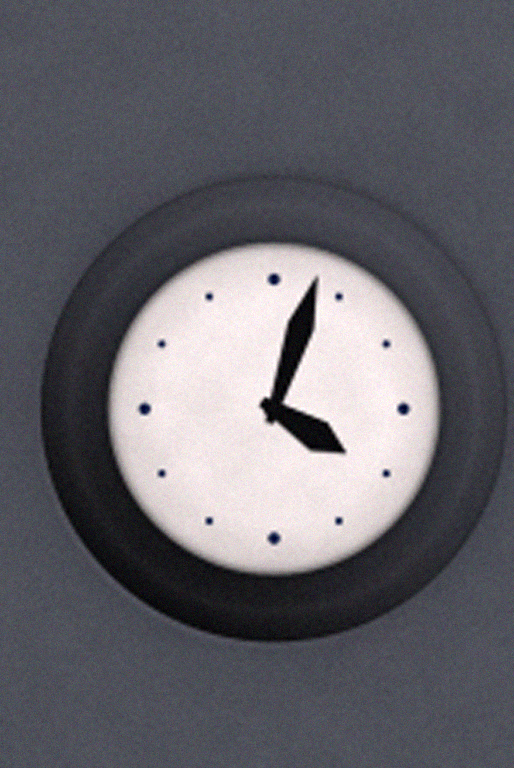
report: 4h03
